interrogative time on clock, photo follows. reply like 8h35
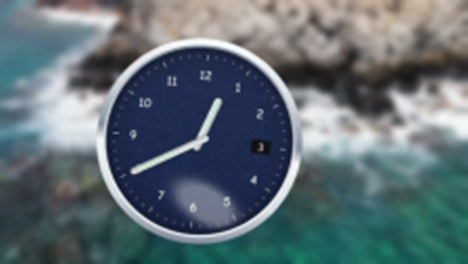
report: 12h40
